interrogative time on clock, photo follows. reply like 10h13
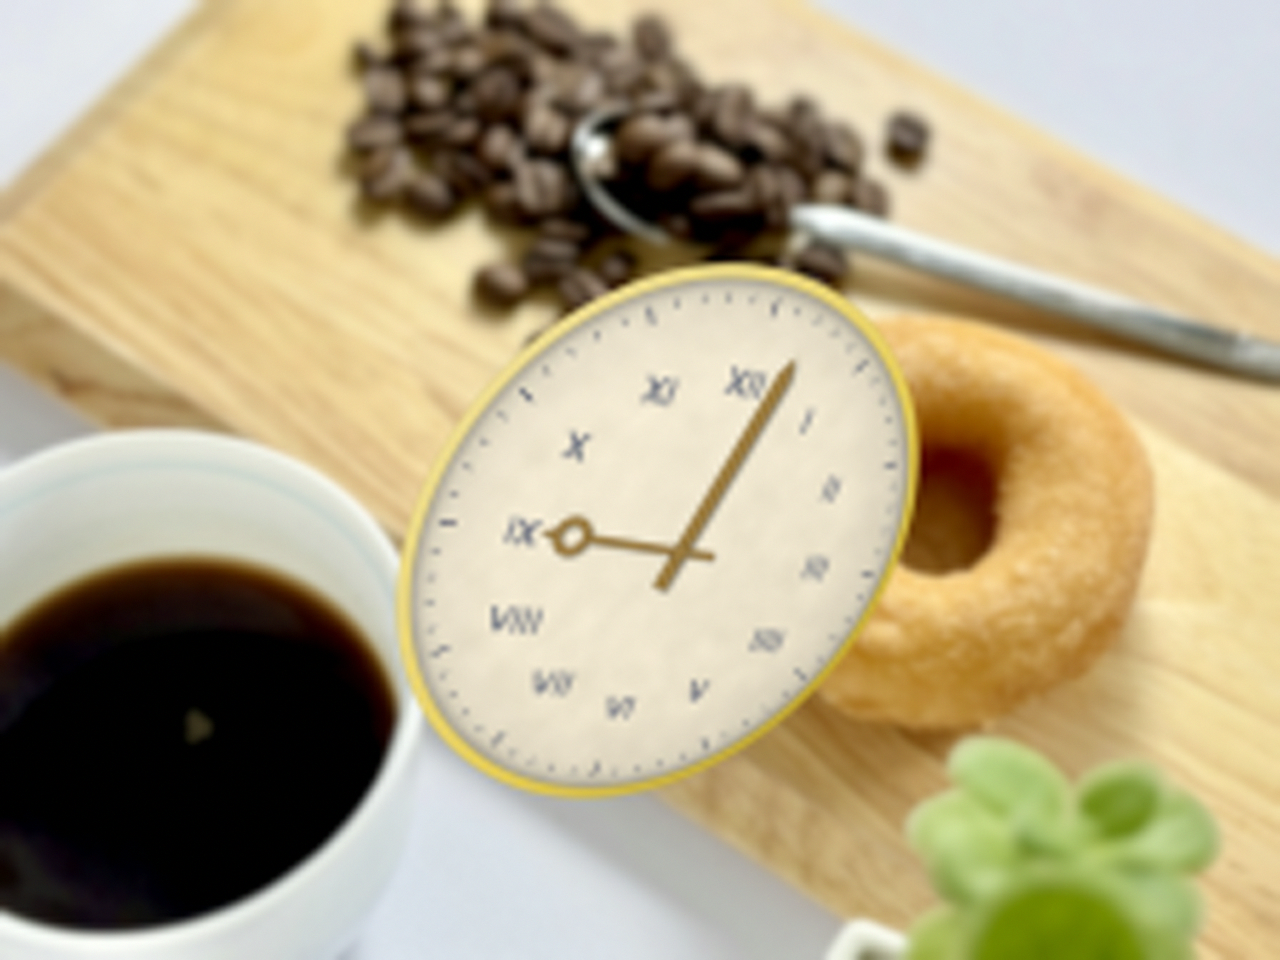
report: 9h02
